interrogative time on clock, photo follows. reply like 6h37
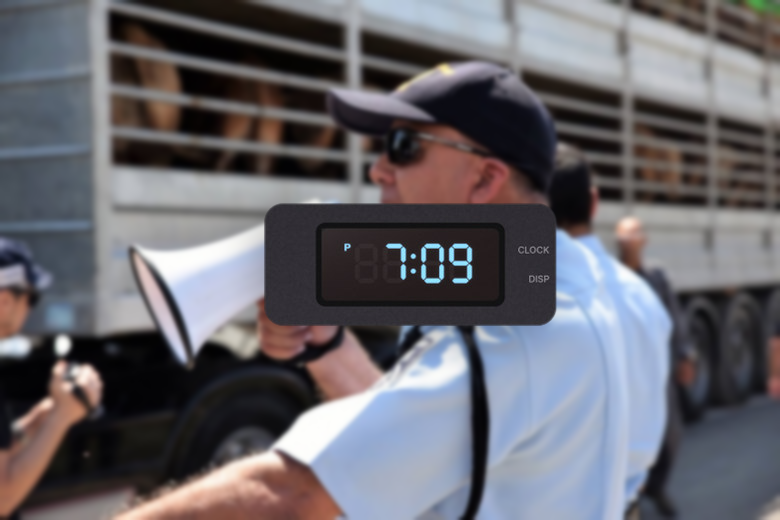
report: 7h09
